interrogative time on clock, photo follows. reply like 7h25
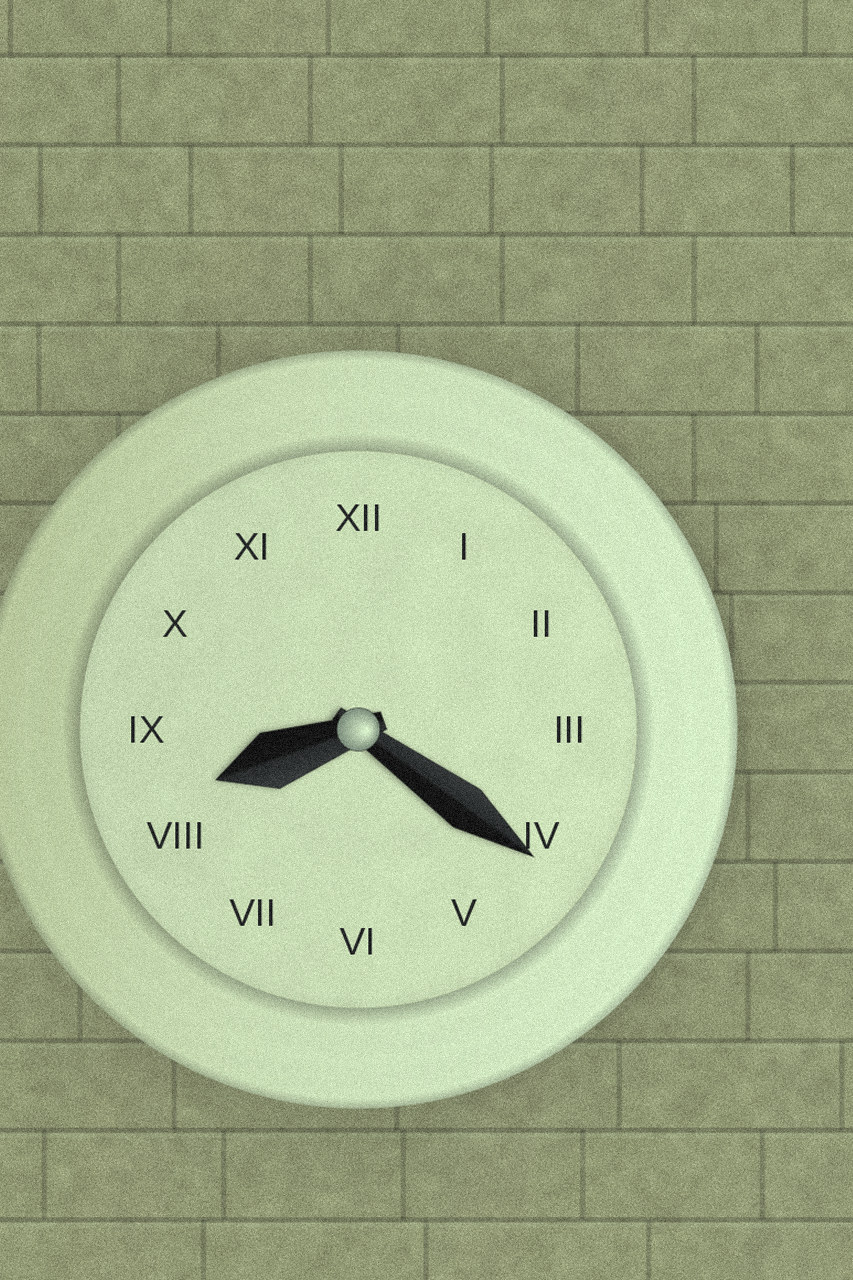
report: 8h21
